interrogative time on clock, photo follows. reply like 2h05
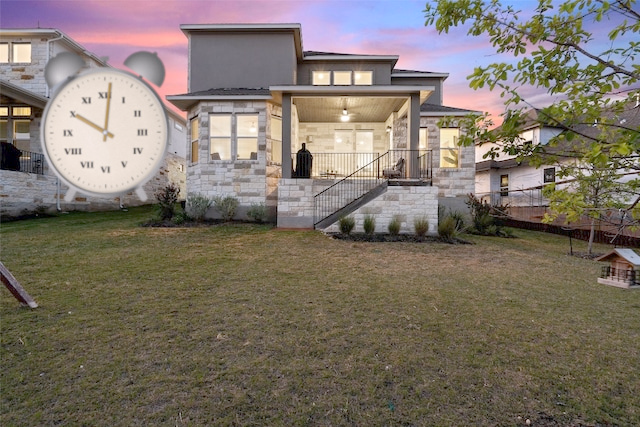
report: 10h01
